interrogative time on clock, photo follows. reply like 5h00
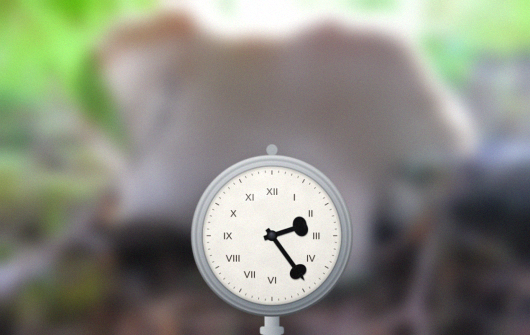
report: 2h24
